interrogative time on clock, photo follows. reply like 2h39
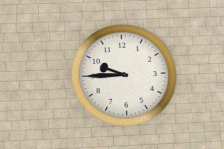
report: 9h45
